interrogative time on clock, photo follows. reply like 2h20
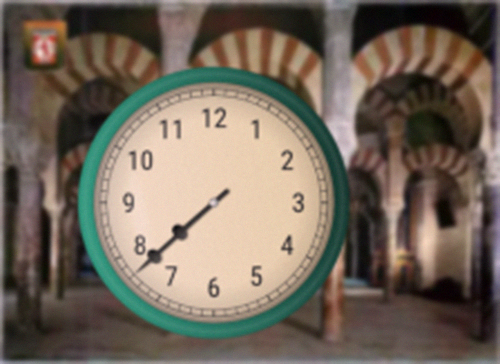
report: 7h38
